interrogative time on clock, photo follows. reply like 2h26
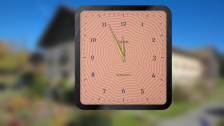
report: 11h56
